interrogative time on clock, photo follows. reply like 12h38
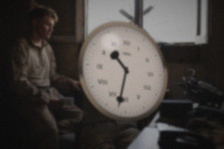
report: 10h32
